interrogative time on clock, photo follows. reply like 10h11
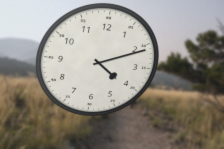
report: 4h11
